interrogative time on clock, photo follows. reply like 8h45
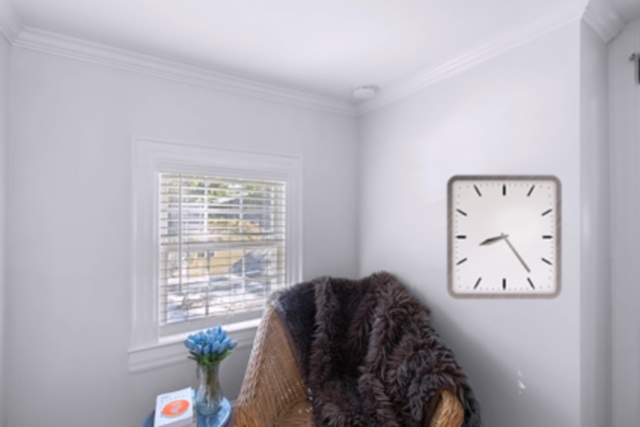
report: 8h24
